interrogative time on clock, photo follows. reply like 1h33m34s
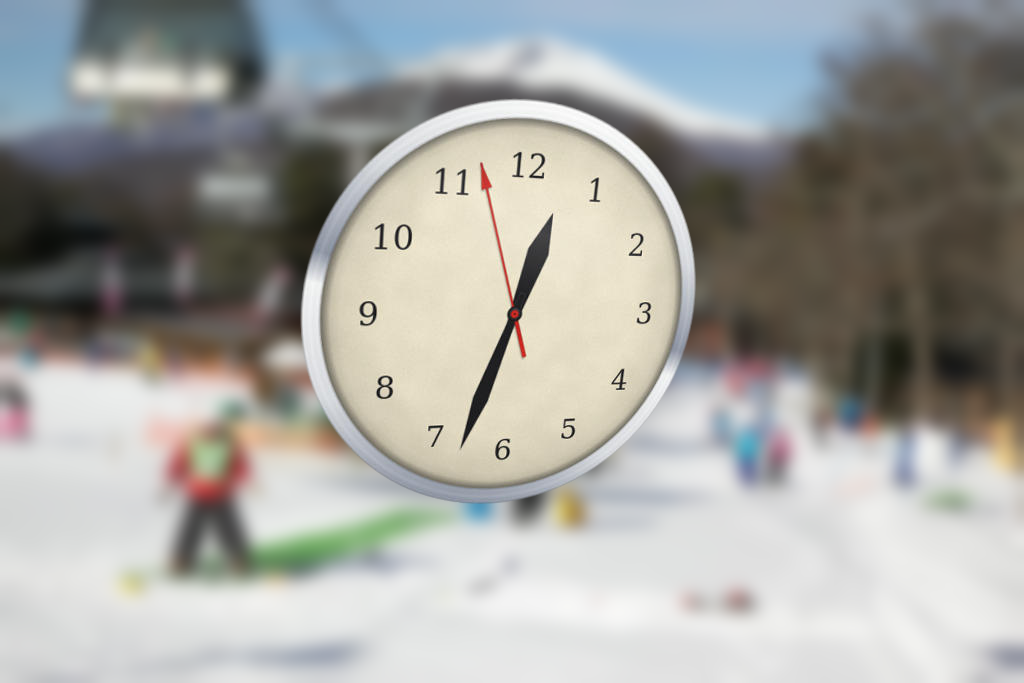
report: 12h32m57s
